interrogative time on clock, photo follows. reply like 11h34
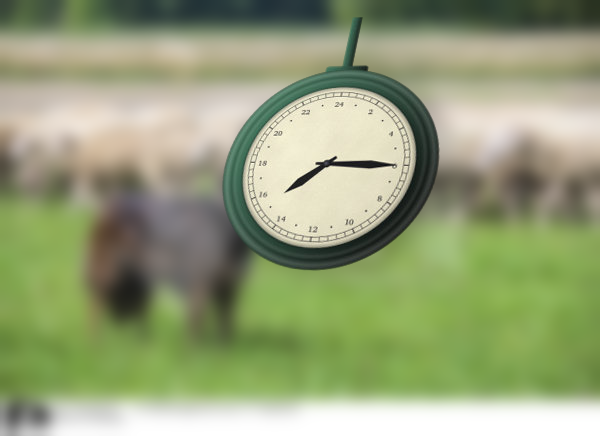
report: 15h15
